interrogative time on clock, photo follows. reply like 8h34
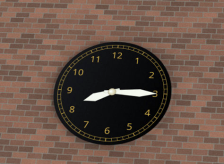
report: 8h15
